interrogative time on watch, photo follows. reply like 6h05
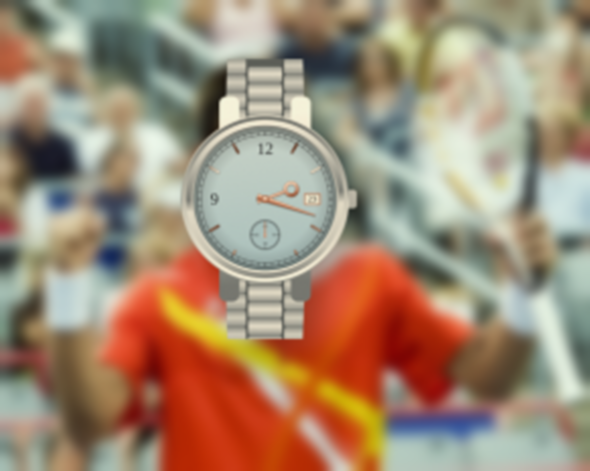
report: 2h18
